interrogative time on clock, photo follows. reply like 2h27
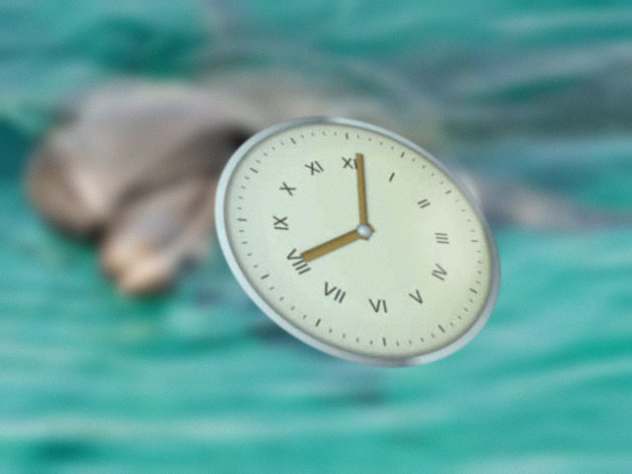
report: 8h01
